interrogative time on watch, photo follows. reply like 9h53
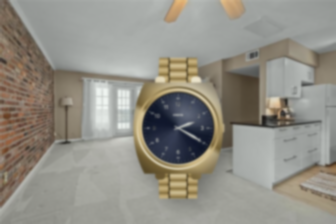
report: 2h20
